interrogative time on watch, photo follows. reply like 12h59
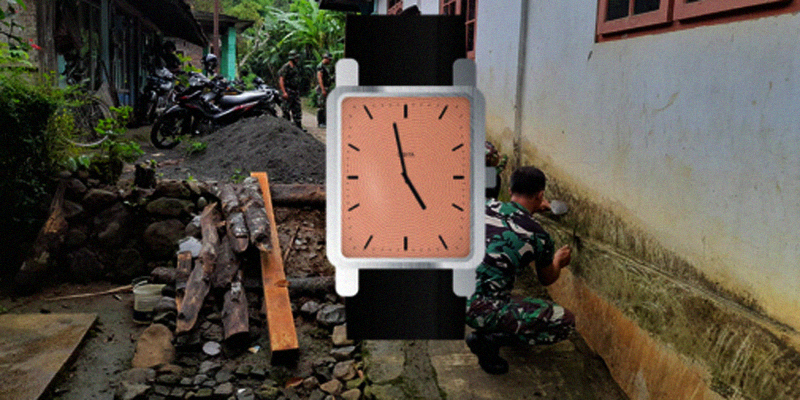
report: 4h58
